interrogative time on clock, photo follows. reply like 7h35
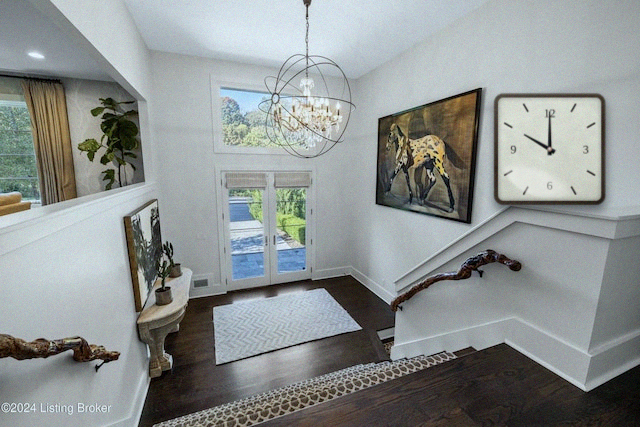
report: 10h00
